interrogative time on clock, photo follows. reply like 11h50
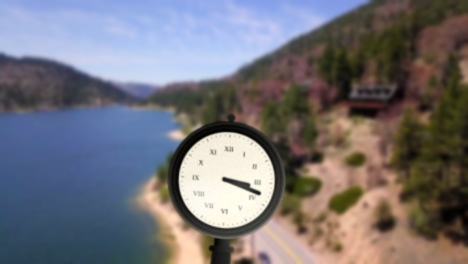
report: 3h18
